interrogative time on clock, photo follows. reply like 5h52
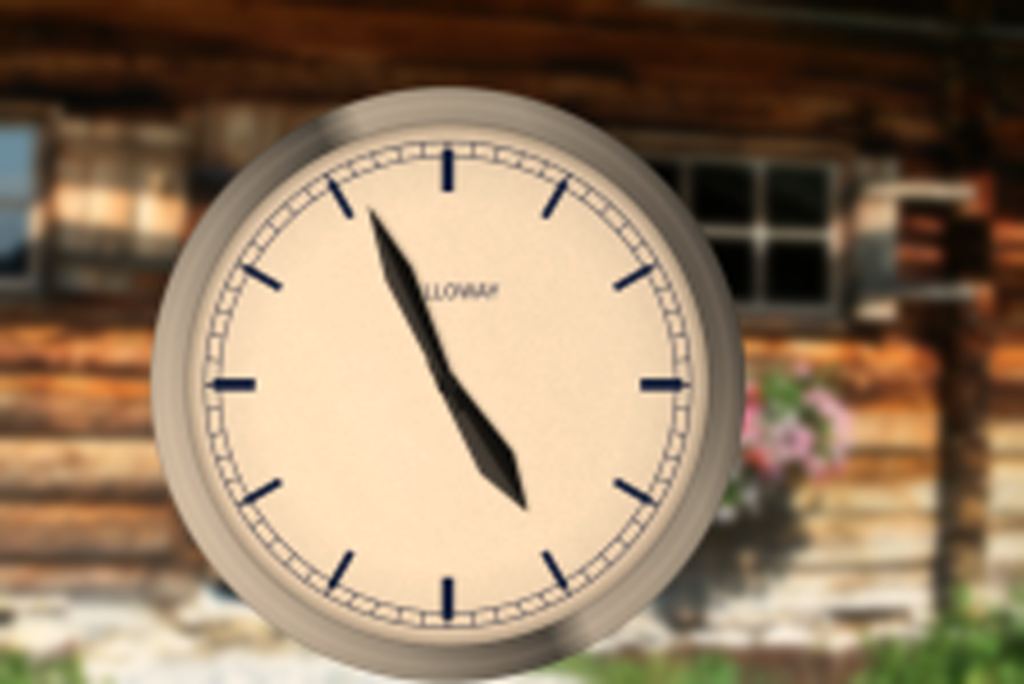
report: 4h56
